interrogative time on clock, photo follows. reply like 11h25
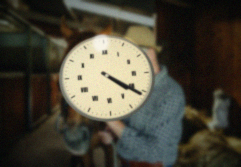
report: 4h21
